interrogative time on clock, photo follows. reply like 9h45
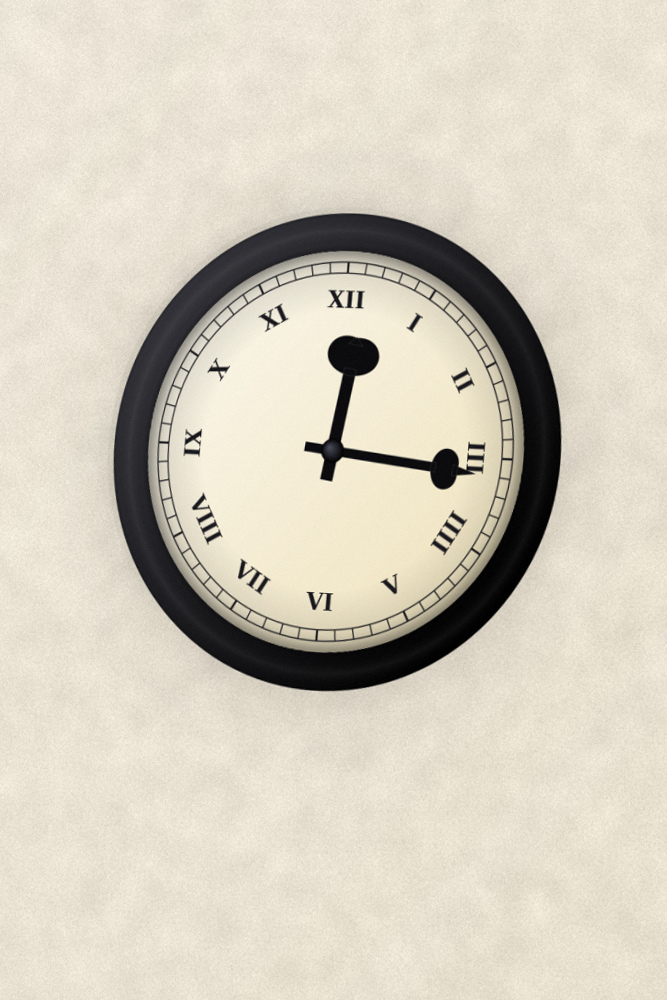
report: 12h16
